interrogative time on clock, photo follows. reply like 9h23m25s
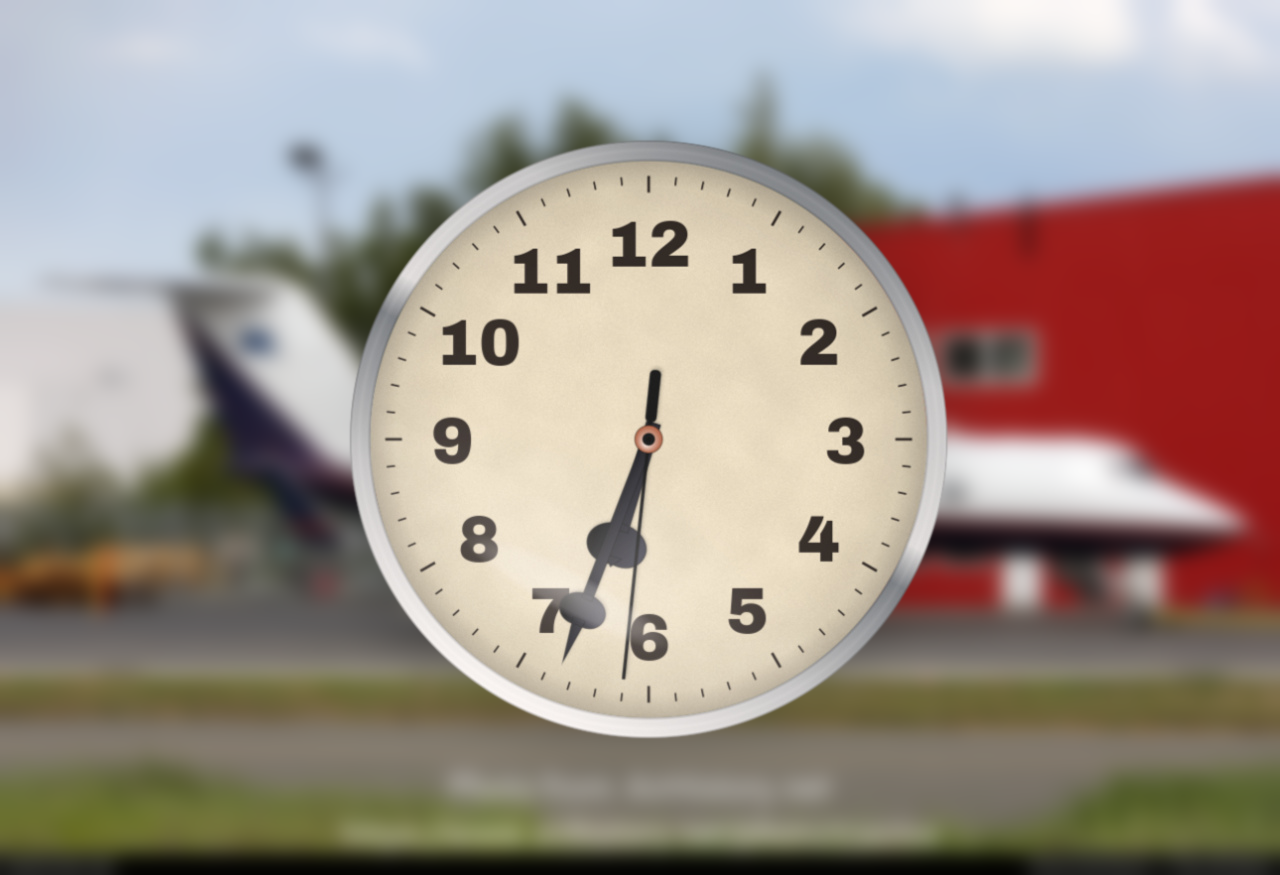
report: 6h33m31s
